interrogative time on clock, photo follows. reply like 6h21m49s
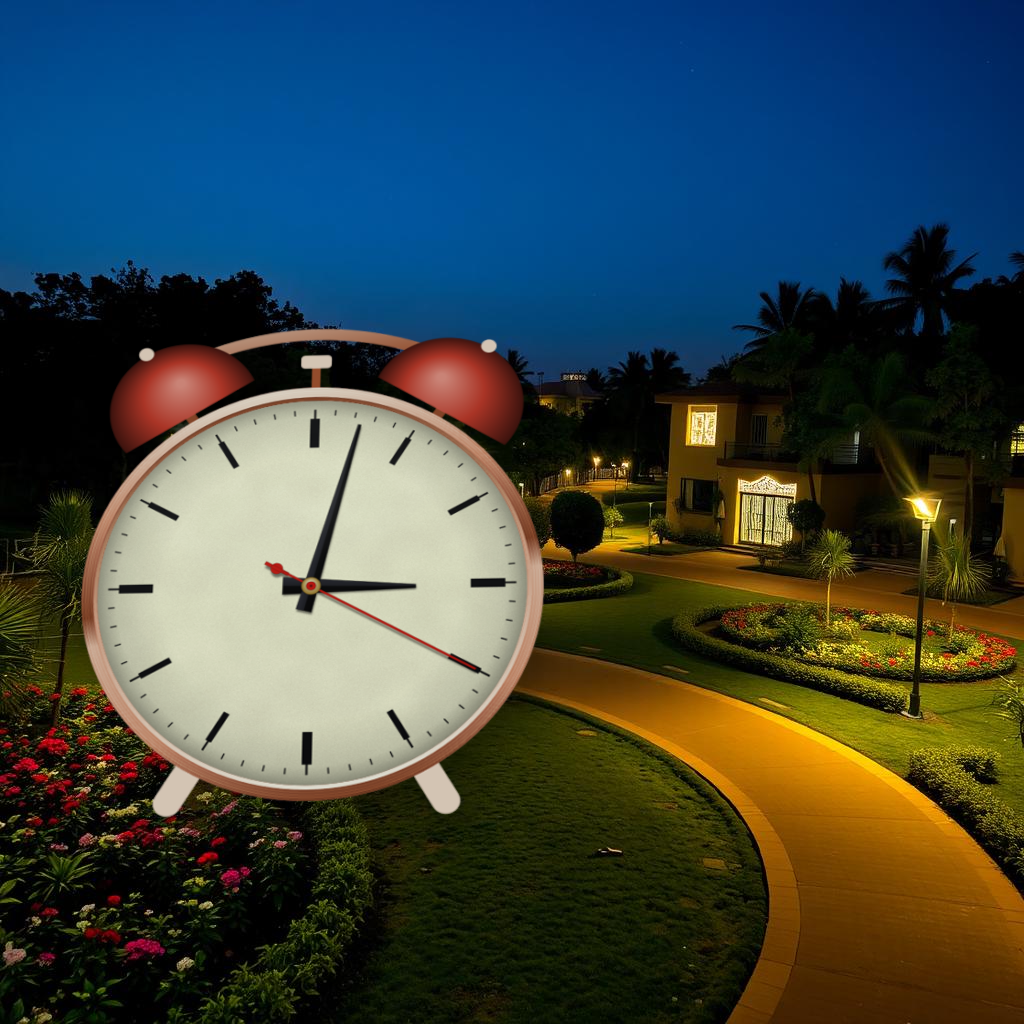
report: 3h02m20s
